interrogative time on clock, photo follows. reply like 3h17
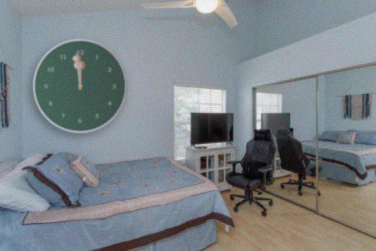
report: 11h59
